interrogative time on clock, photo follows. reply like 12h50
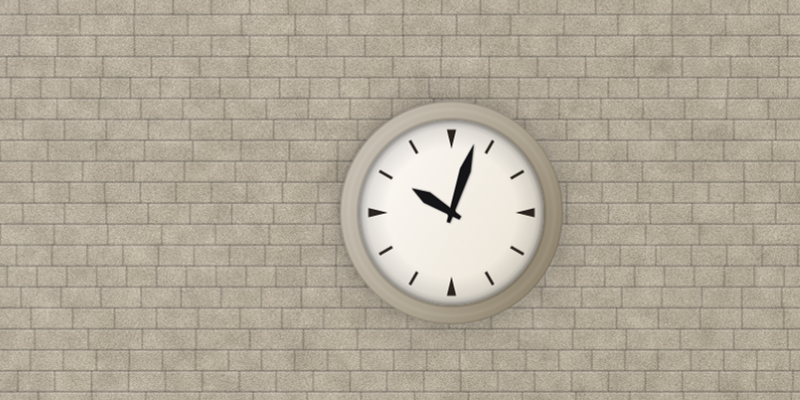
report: 10h03
